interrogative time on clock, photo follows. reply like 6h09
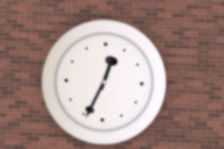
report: 12h34
